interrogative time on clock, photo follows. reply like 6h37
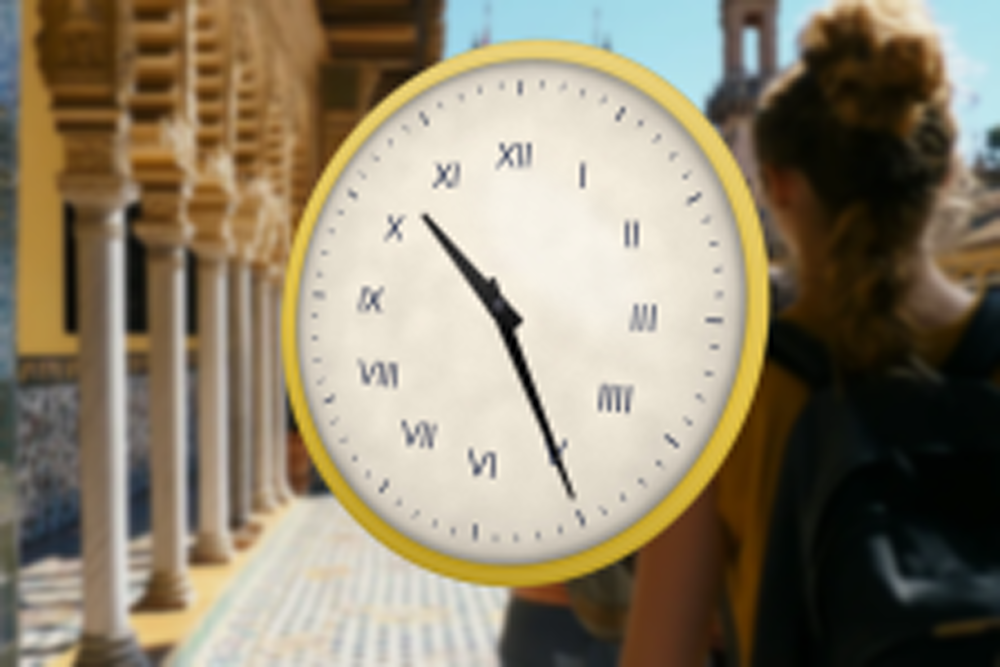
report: 10h25
